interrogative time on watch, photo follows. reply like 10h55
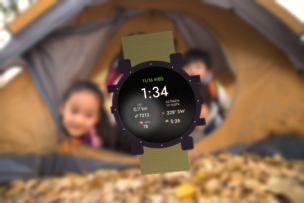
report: 1h34
